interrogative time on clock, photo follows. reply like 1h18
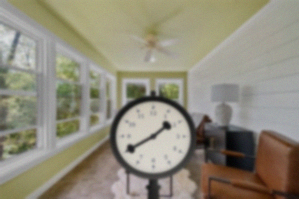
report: 1h40
